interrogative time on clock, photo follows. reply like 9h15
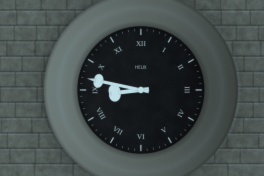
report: 8h47
